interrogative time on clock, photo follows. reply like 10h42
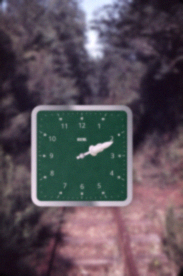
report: 2h11
